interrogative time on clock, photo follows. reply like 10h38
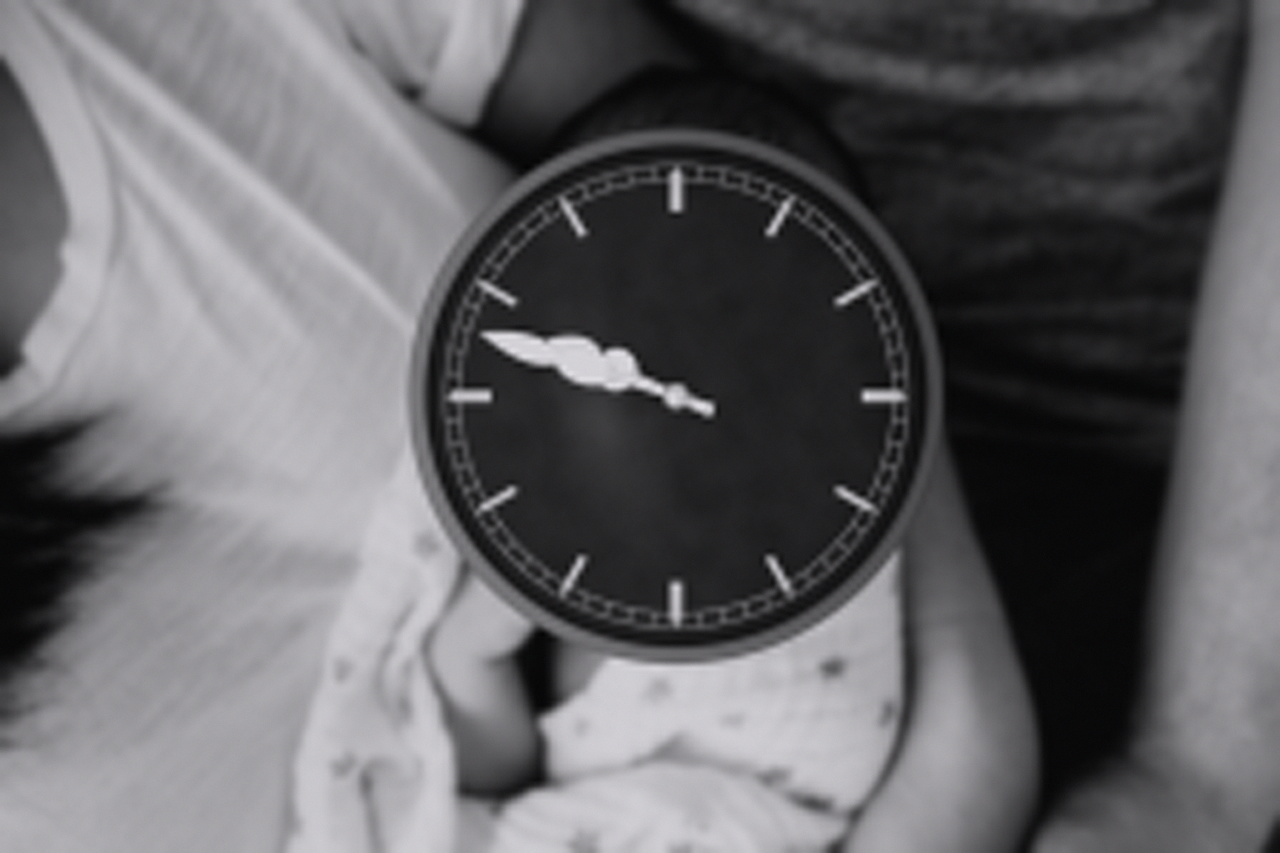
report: 9h48
